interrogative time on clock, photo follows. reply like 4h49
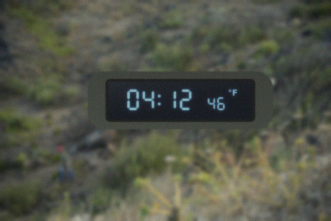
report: 4h12
